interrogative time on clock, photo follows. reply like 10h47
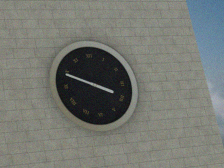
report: 3h49
